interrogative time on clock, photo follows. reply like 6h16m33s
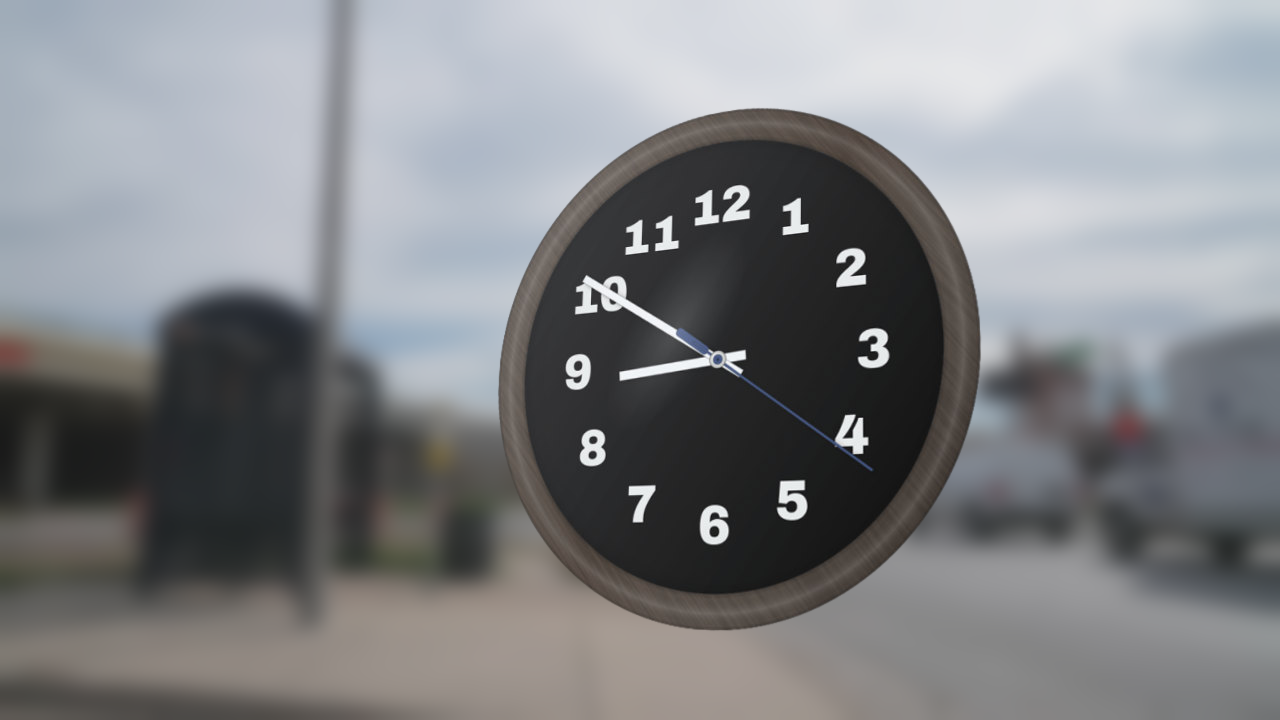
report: 8h50m21s
